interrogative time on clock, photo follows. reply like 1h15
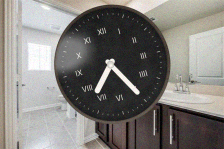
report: 7h25
